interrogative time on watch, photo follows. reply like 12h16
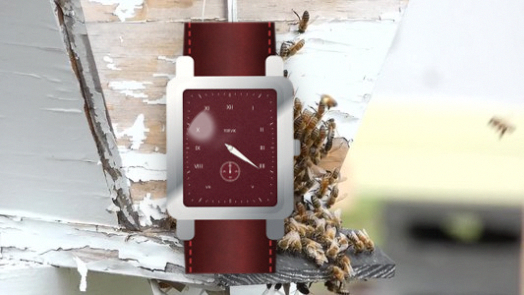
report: 4h21
